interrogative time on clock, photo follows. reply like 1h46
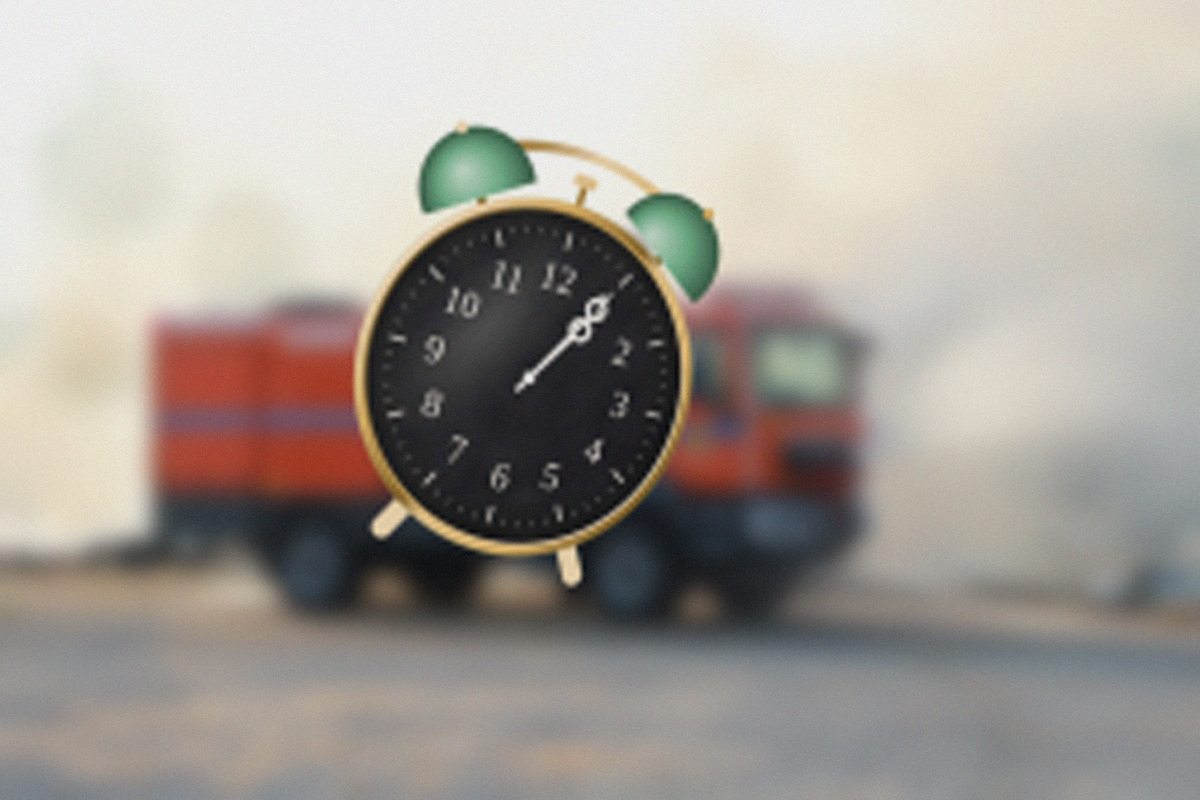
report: 1h05
